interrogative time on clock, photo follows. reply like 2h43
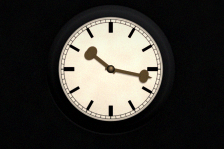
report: 10h17
